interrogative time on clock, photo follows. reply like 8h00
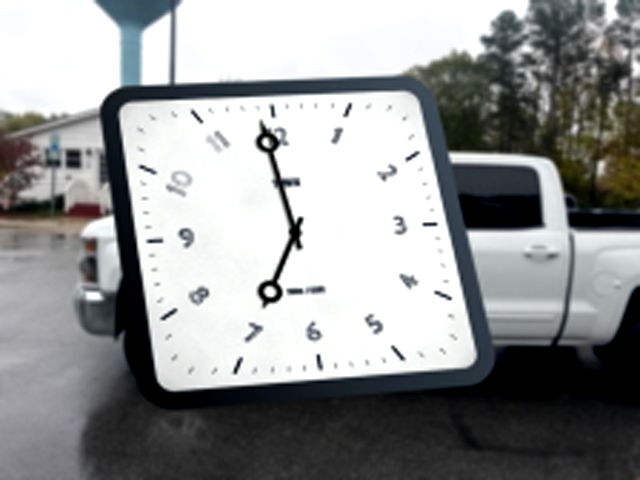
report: 6h59
